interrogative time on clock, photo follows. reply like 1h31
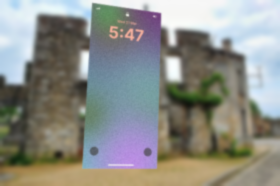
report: 5h47
